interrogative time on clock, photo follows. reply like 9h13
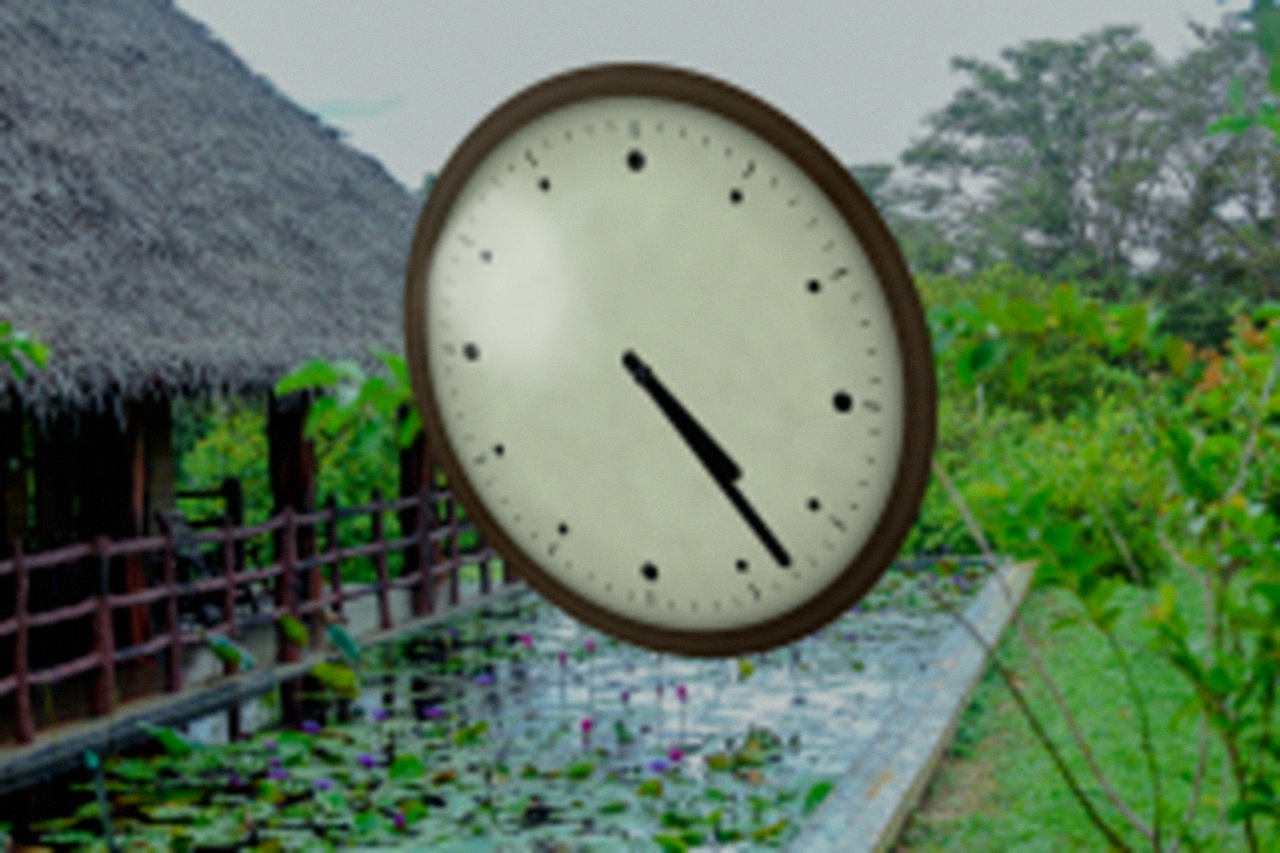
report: 4h23
